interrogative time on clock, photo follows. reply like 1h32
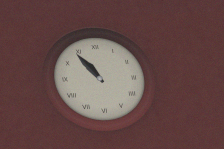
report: 10h54
